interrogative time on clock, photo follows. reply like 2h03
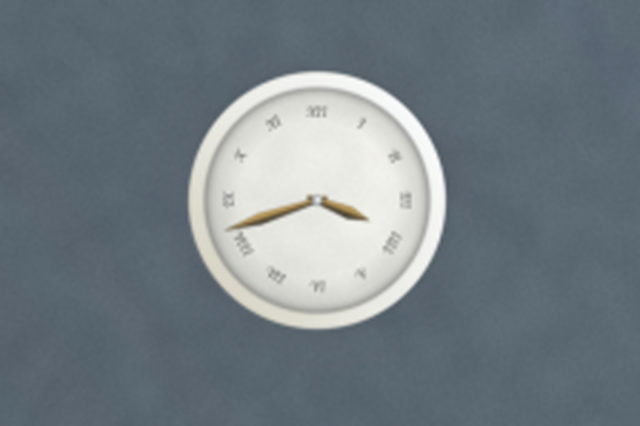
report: 3h42
